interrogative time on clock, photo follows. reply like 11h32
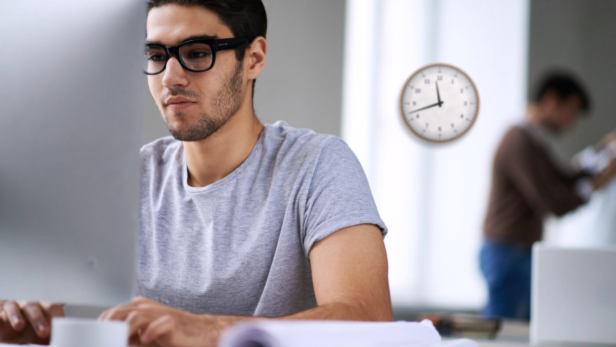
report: 11h42
